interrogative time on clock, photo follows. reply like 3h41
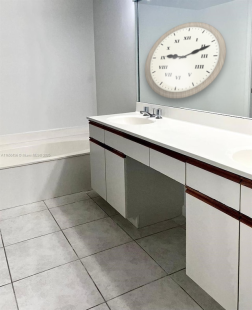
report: 9h11
